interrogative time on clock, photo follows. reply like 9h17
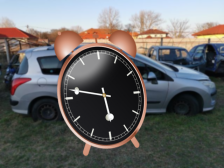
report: 5h47
